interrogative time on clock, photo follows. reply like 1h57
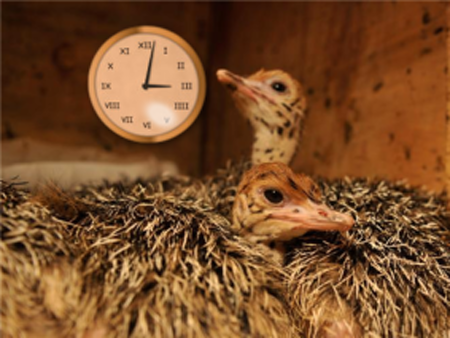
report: 3h02
